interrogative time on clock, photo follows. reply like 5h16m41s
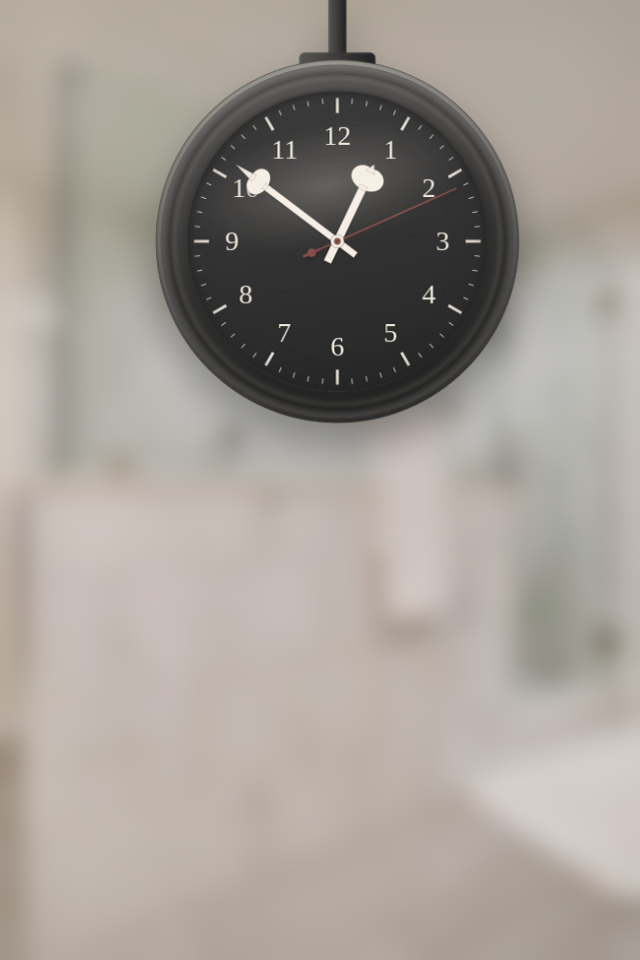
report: 12h51m11s
